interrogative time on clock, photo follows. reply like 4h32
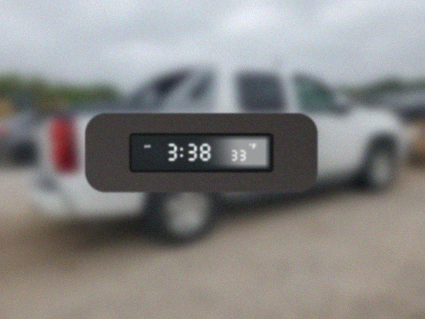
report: 3h38
